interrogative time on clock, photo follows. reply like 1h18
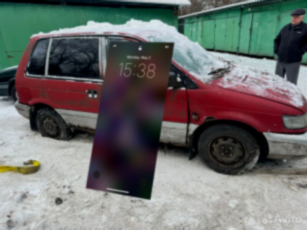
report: 15h38
